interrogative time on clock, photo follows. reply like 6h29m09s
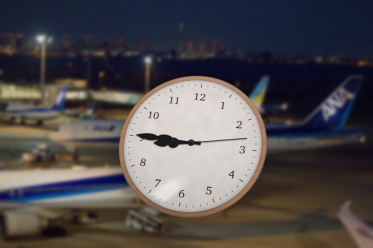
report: 8h45m13s
